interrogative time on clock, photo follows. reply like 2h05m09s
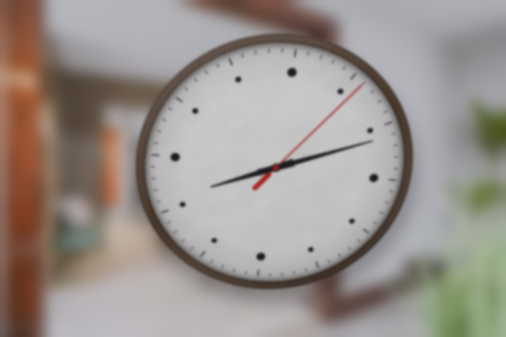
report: 8h11m06s
